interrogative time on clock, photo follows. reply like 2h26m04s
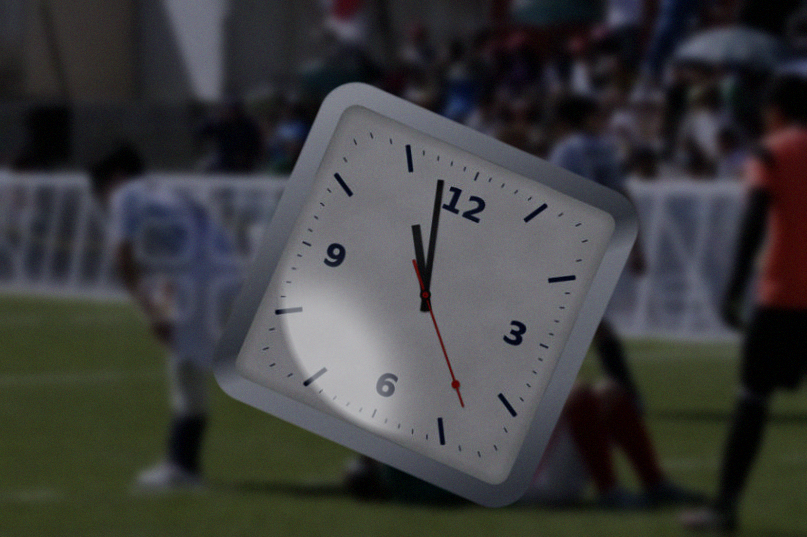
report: 10h57m23s
